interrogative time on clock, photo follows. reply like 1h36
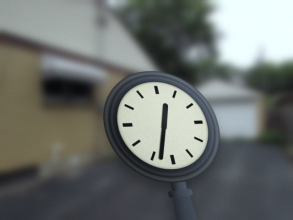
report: 12h33
